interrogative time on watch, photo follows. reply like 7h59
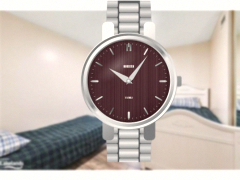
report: 10h06
